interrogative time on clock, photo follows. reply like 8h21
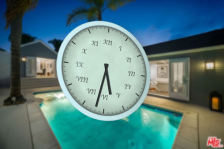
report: 5h32
